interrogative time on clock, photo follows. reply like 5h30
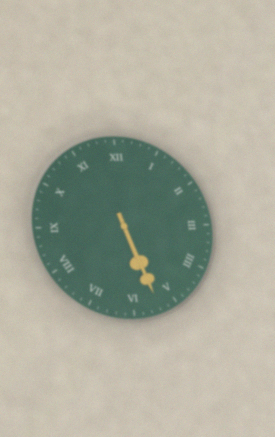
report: 5h27
